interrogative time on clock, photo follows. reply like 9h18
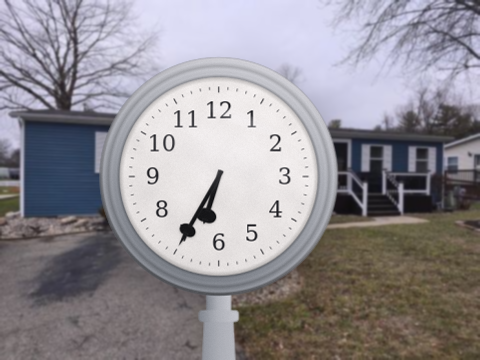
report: 6h35
